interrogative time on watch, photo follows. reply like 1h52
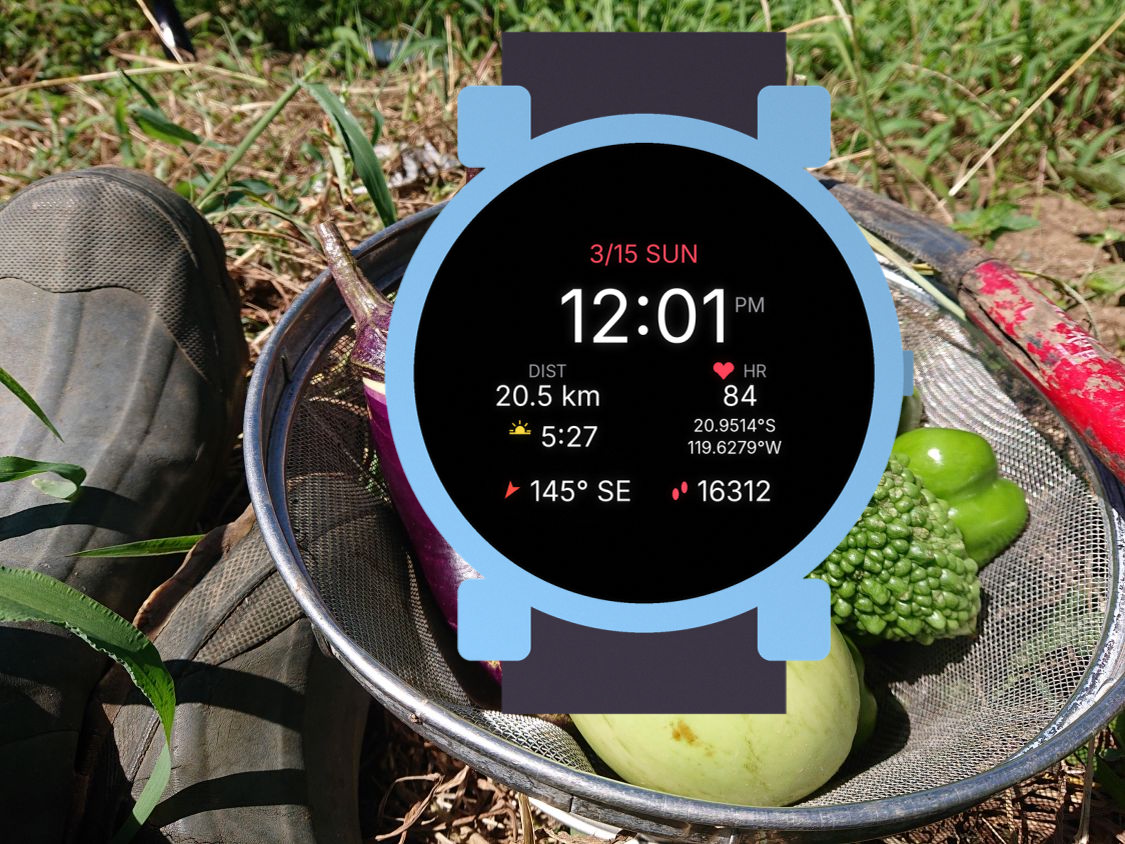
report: 12h01
